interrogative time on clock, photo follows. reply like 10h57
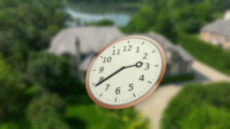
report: 2h39
